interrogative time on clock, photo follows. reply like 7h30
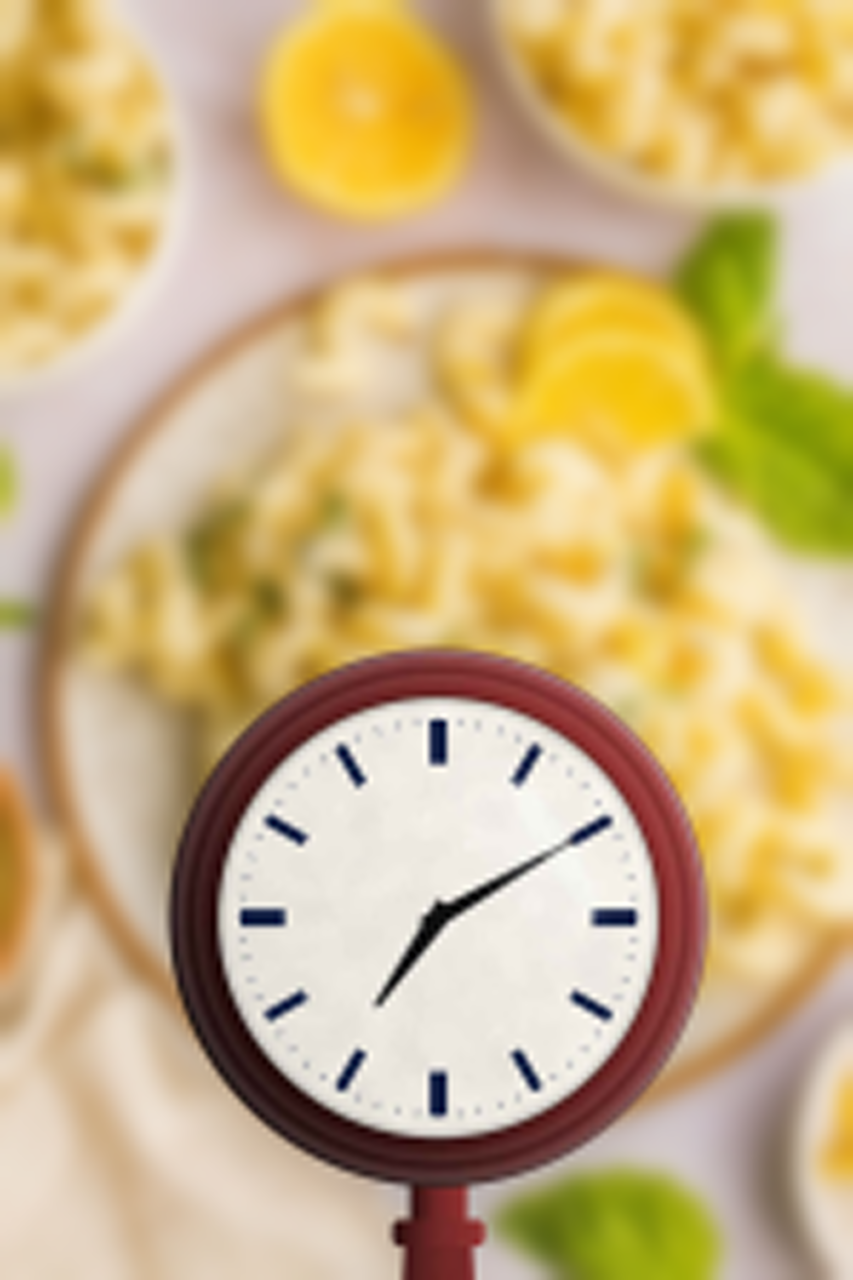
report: 7h10
